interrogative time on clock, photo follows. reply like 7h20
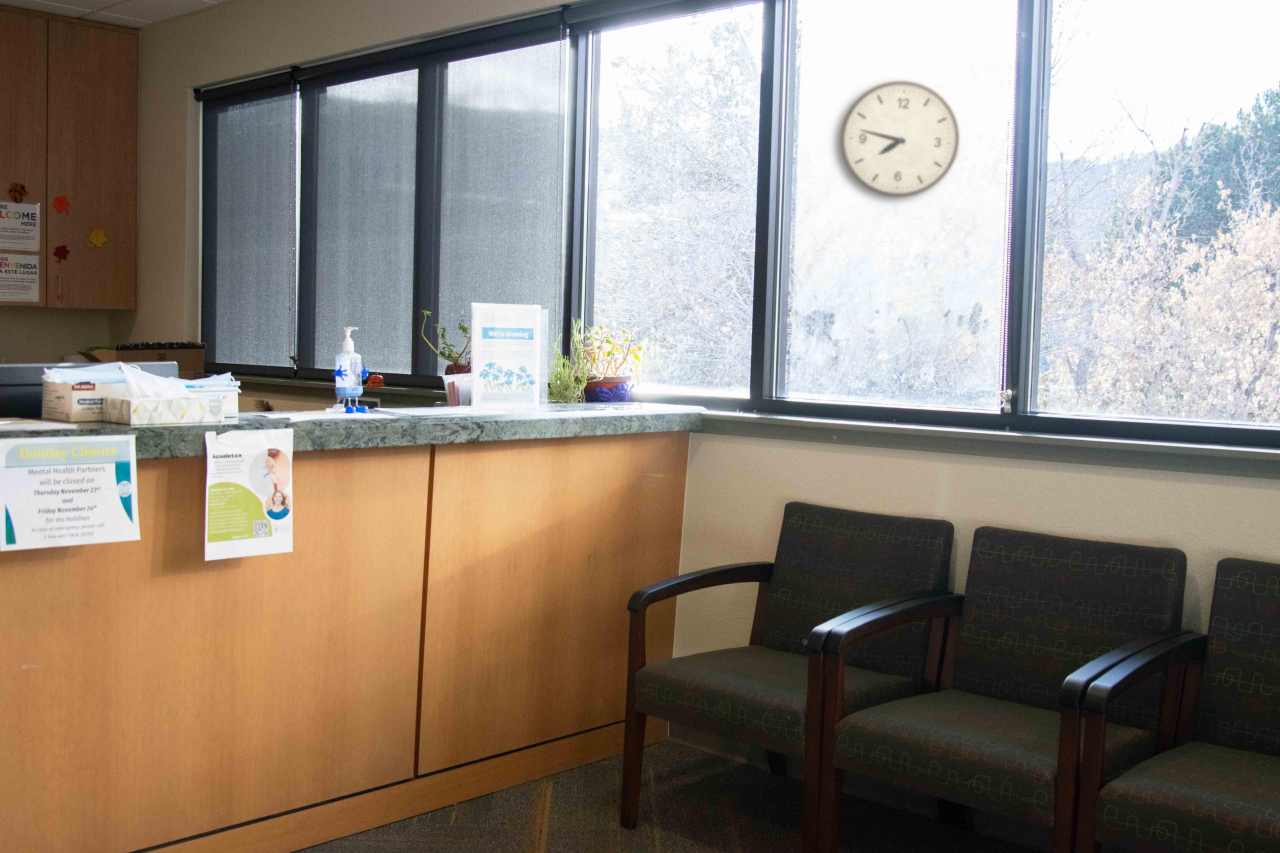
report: 7h47
